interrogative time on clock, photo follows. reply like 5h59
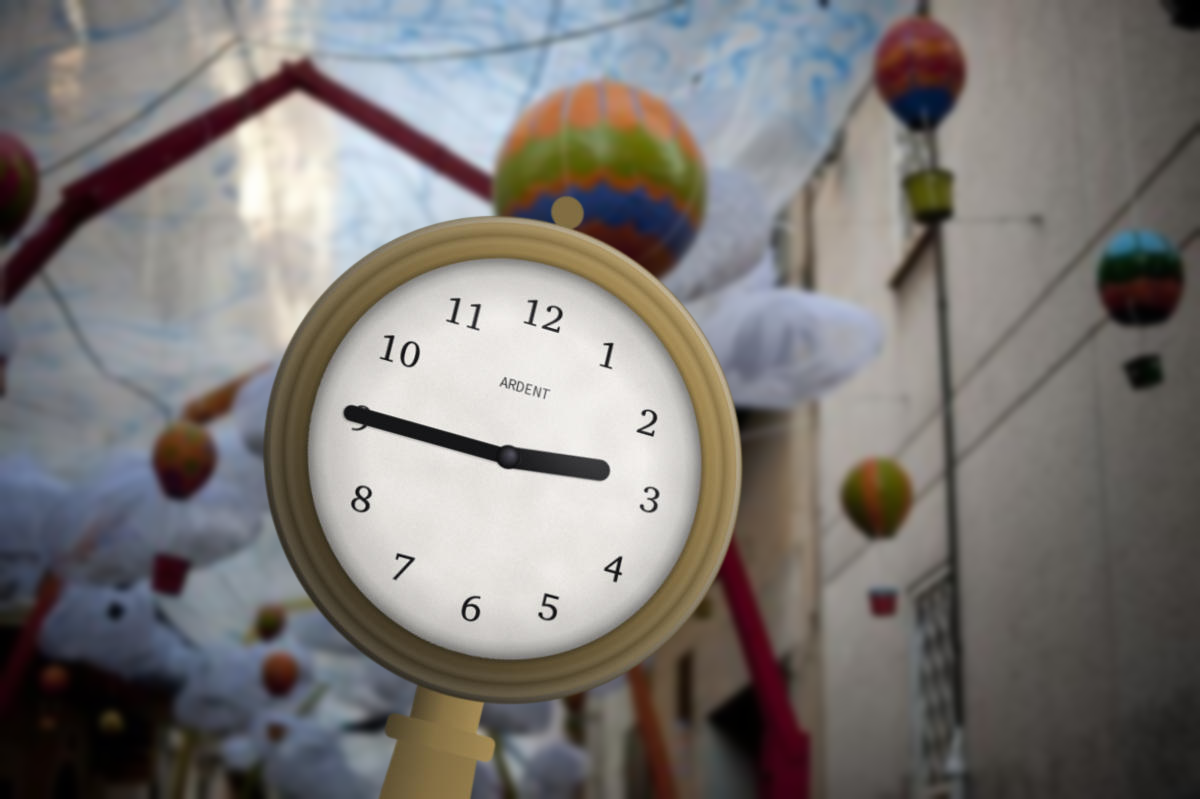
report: 2h45
